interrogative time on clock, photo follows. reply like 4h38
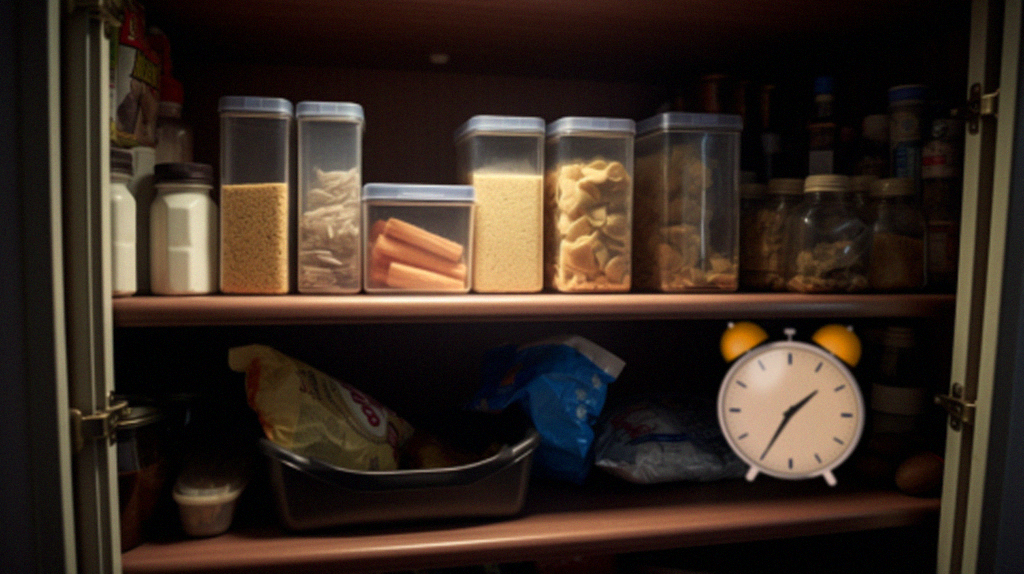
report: 1h35
